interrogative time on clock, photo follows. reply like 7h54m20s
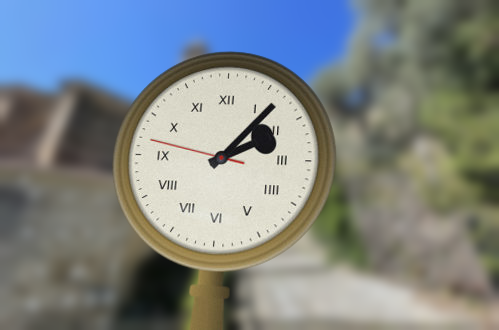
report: 2h06m47s
